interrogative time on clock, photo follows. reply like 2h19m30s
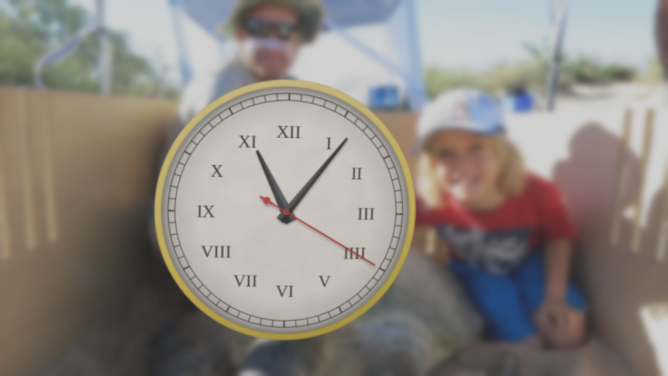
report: 11h06m20s
